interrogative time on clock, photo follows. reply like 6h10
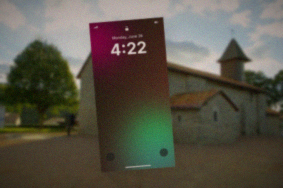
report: 4h22
